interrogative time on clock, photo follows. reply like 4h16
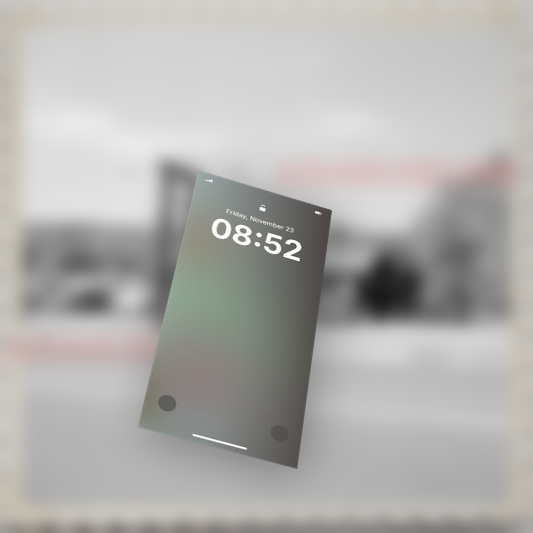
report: 8h52
